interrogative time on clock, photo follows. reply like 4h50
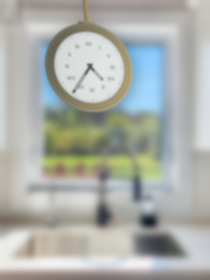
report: 4h36
